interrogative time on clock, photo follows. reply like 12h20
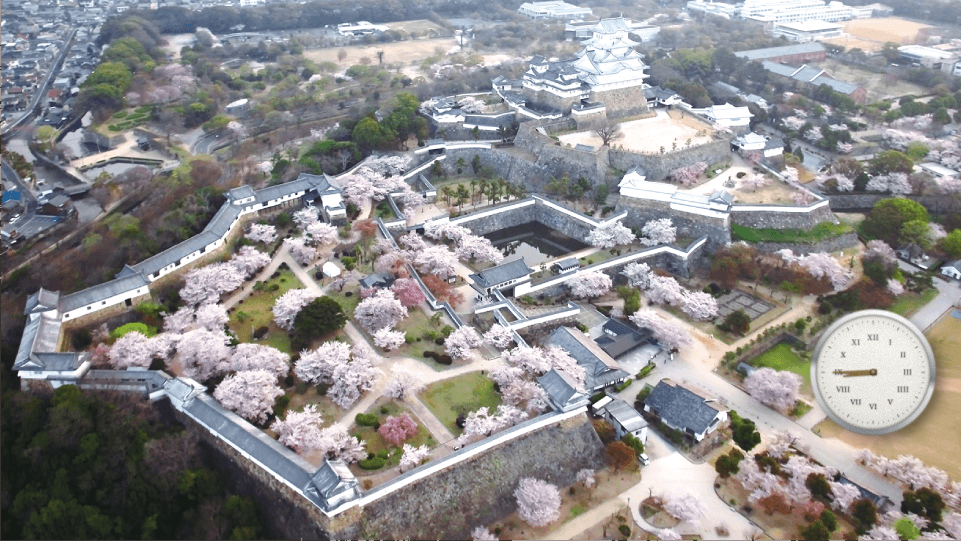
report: 8h45
